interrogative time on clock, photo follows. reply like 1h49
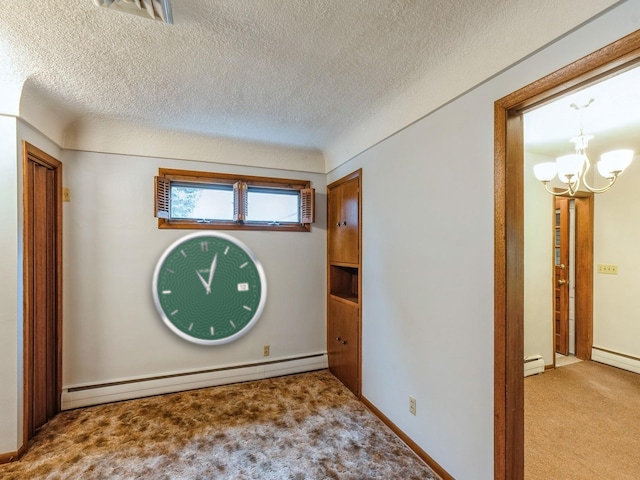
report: 11h03
